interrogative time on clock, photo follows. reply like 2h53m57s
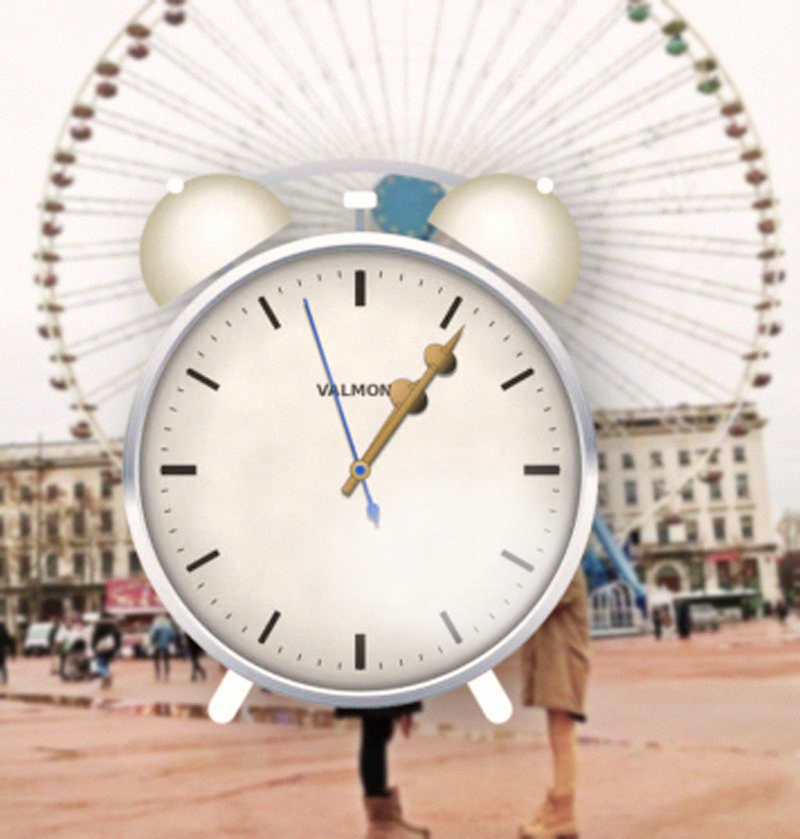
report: 1h05m57s
